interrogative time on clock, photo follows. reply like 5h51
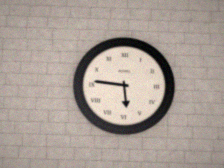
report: 5h46
